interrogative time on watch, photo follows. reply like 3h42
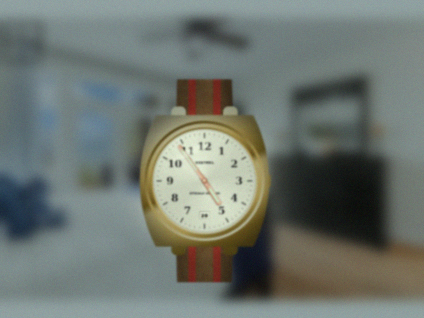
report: 4h54
